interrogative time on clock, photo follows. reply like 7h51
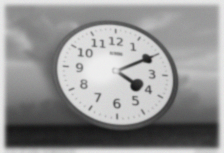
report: 4h10
